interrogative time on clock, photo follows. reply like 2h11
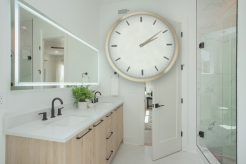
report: 2h09
